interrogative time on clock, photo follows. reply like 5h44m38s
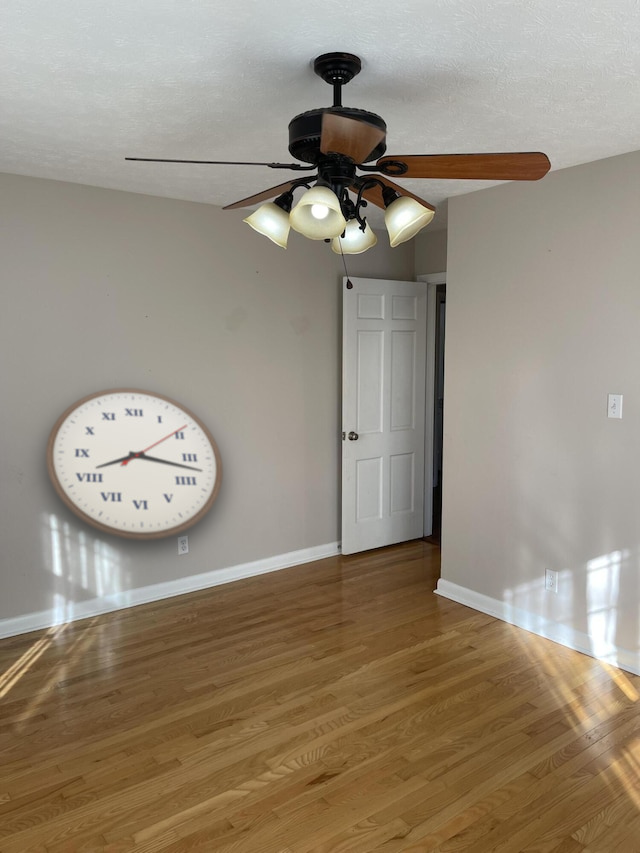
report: 8h17m09s
